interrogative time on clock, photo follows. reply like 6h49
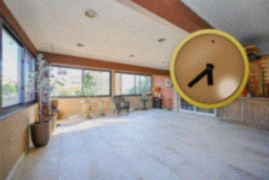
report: 5h37
